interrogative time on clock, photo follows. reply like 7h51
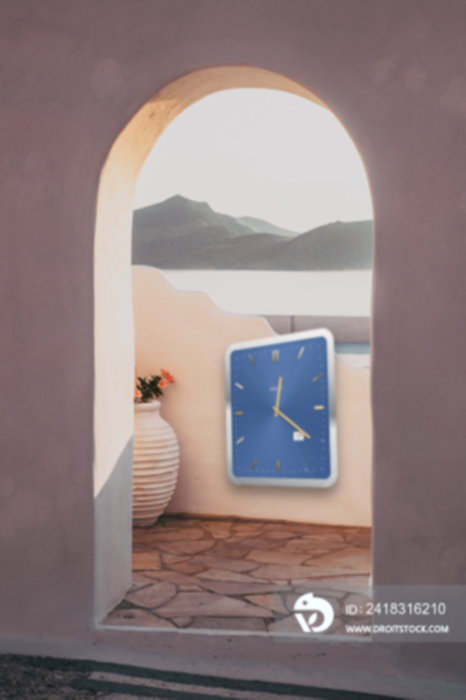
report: 12h21
